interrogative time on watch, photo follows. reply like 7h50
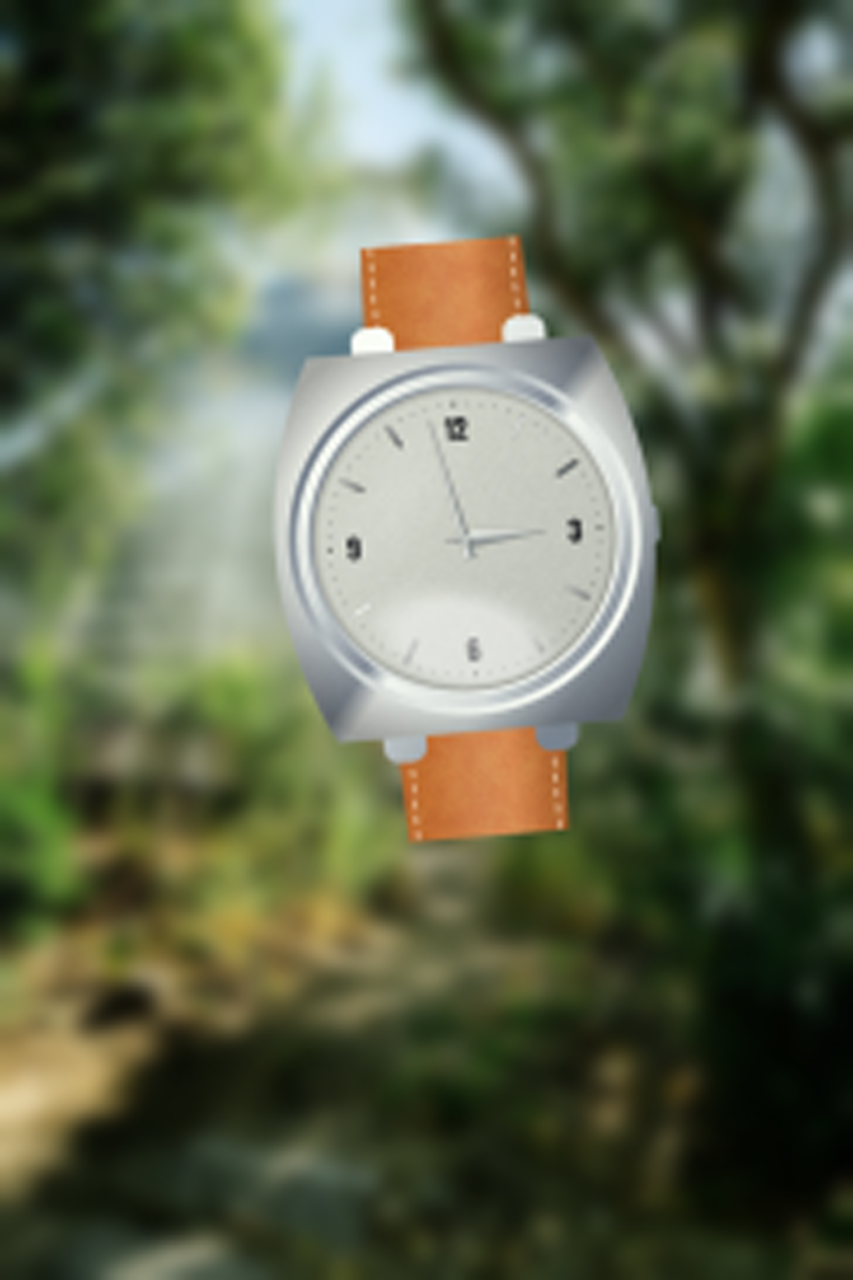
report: 2h58
